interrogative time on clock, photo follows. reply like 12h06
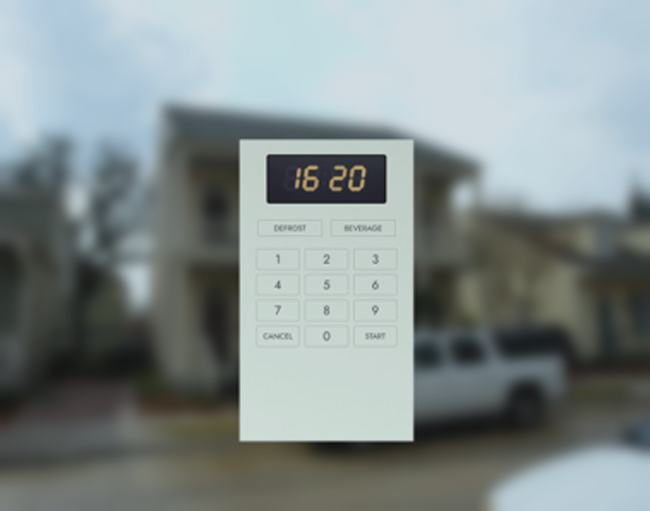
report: 16h20
